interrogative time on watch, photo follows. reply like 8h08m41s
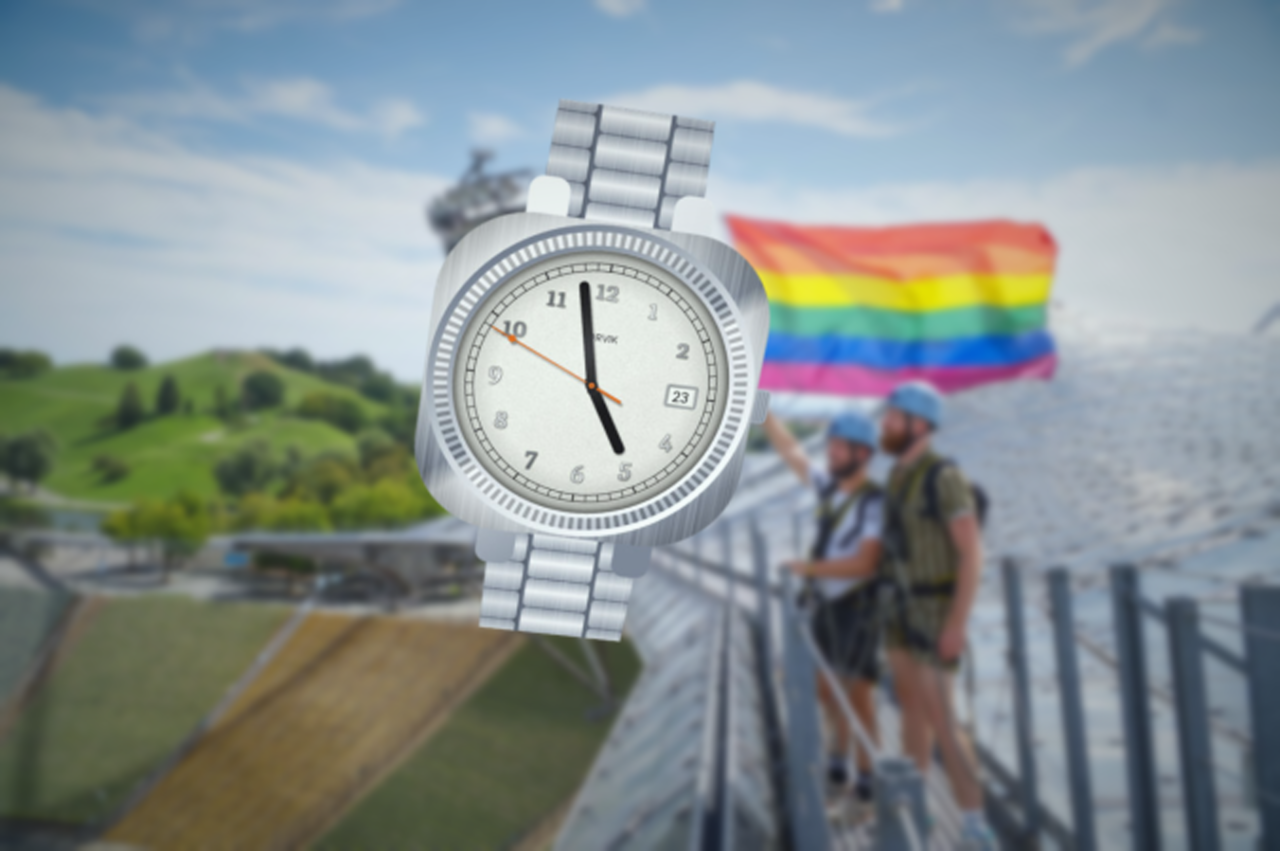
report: 4h57m49s
